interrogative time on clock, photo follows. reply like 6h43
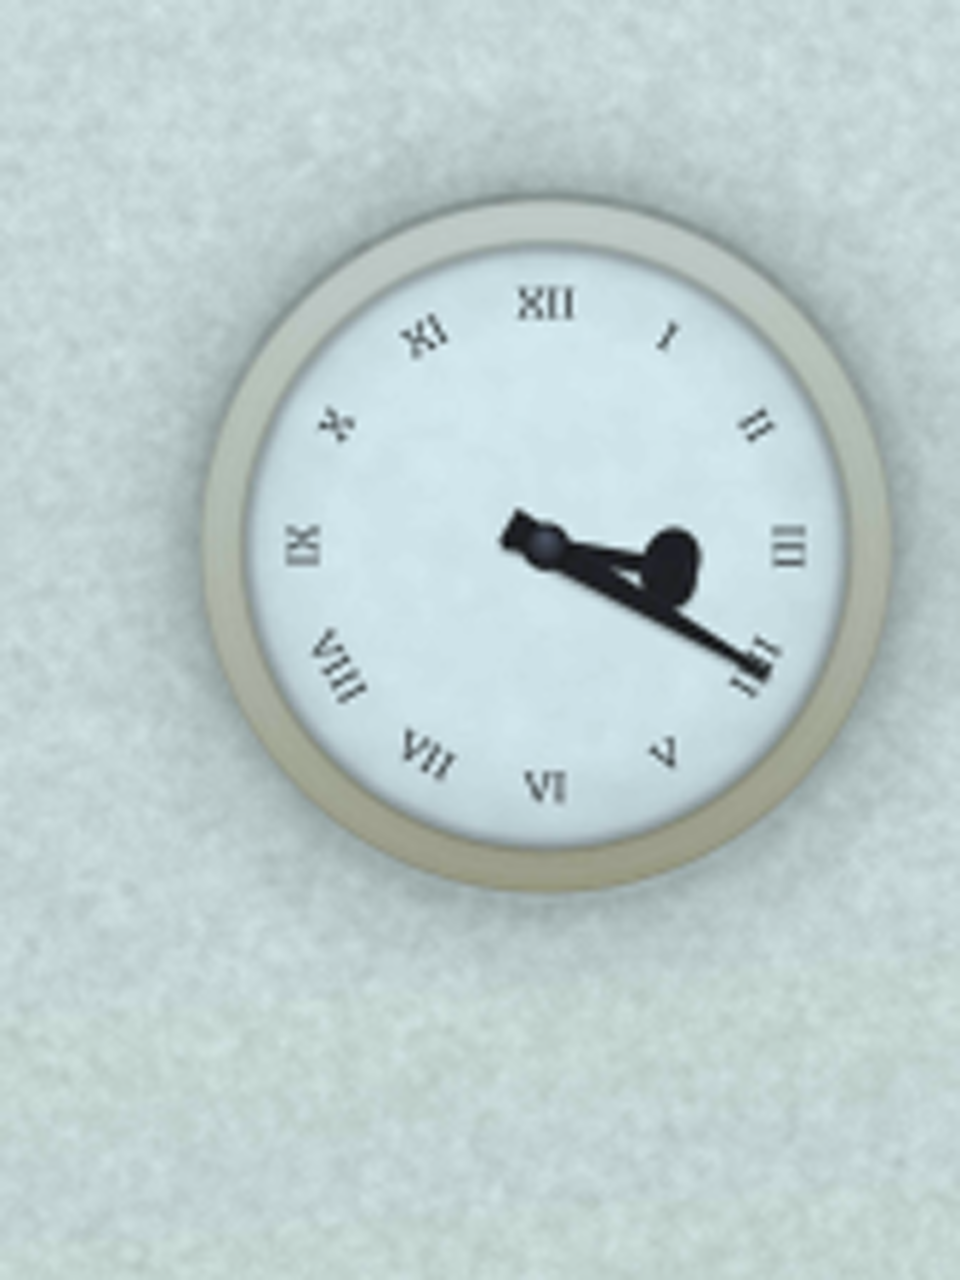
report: 3h20
